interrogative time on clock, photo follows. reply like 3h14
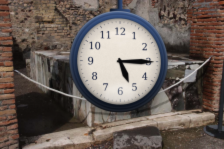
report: 5h15
